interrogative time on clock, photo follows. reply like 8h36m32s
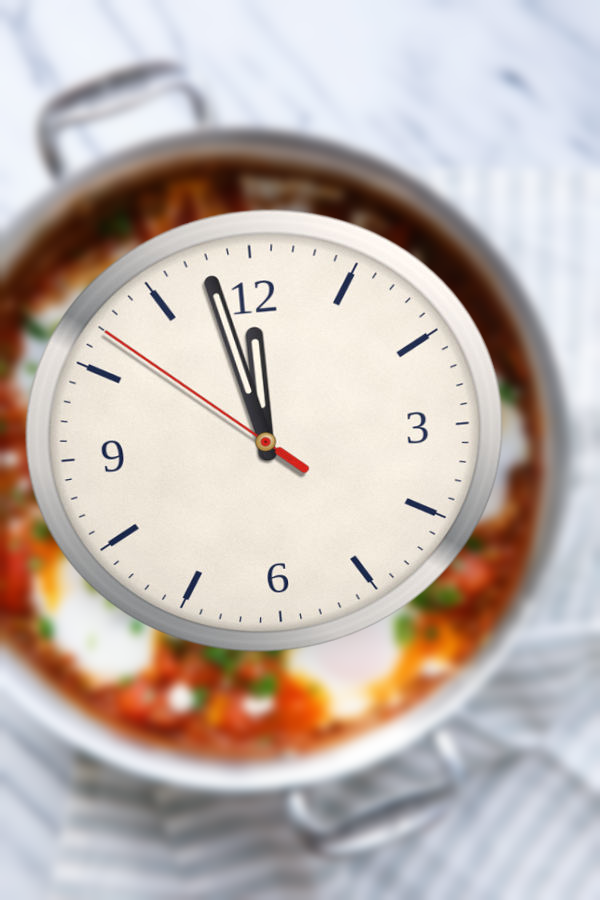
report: 11h57m52s
